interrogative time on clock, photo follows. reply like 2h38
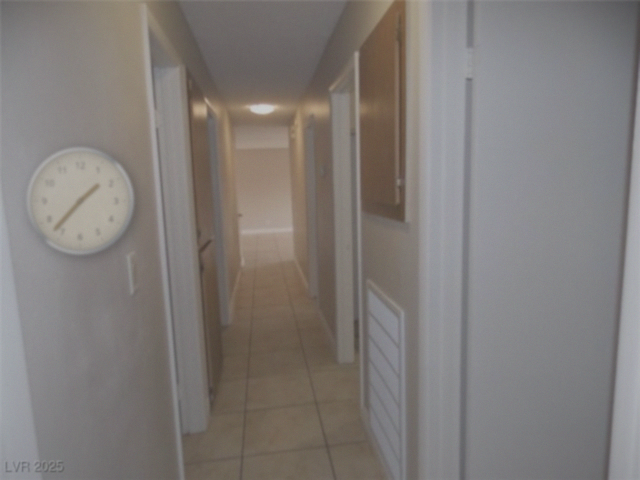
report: 1h37
